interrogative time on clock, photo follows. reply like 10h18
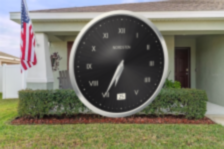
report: 6h35
